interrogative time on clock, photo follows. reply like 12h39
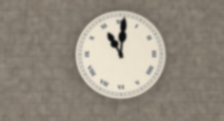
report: 11h01
